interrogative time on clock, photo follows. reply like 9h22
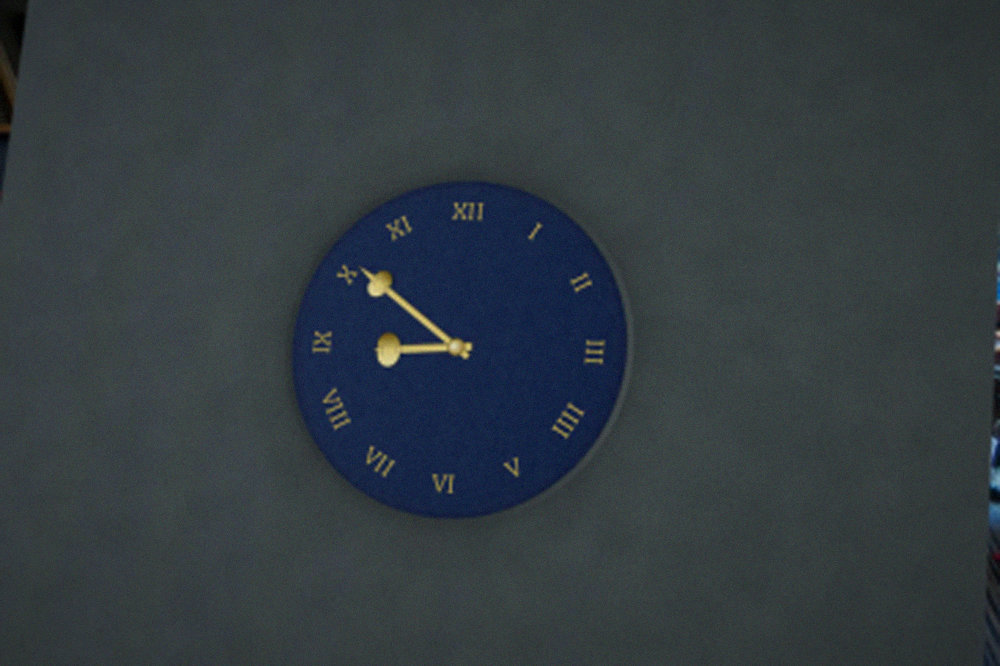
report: 8h51
